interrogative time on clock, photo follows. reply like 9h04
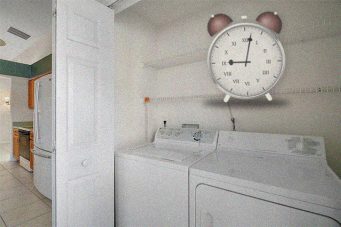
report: 9h02
